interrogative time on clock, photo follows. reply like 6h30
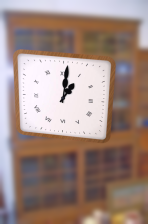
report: 1h01
